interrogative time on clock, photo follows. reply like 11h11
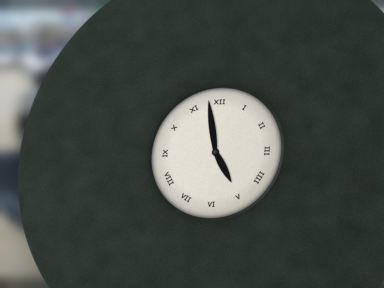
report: 4h58
